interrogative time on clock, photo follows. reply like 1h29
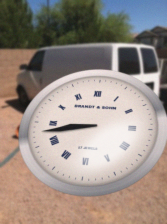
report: 8h43
